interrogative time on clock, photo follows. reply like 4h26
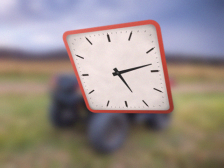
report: 5h13
